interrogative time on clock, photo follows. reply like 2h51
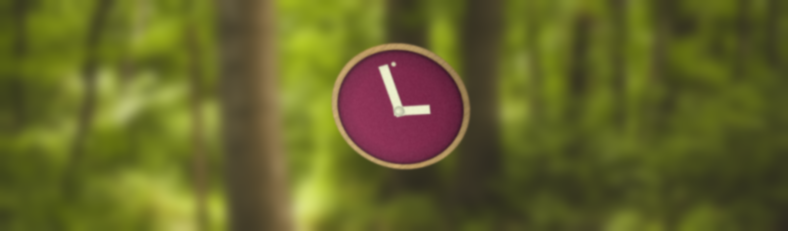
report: 2h58
